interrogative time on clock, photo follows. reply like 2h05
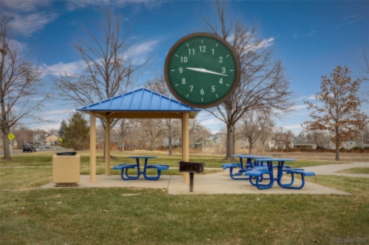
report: 9h17
